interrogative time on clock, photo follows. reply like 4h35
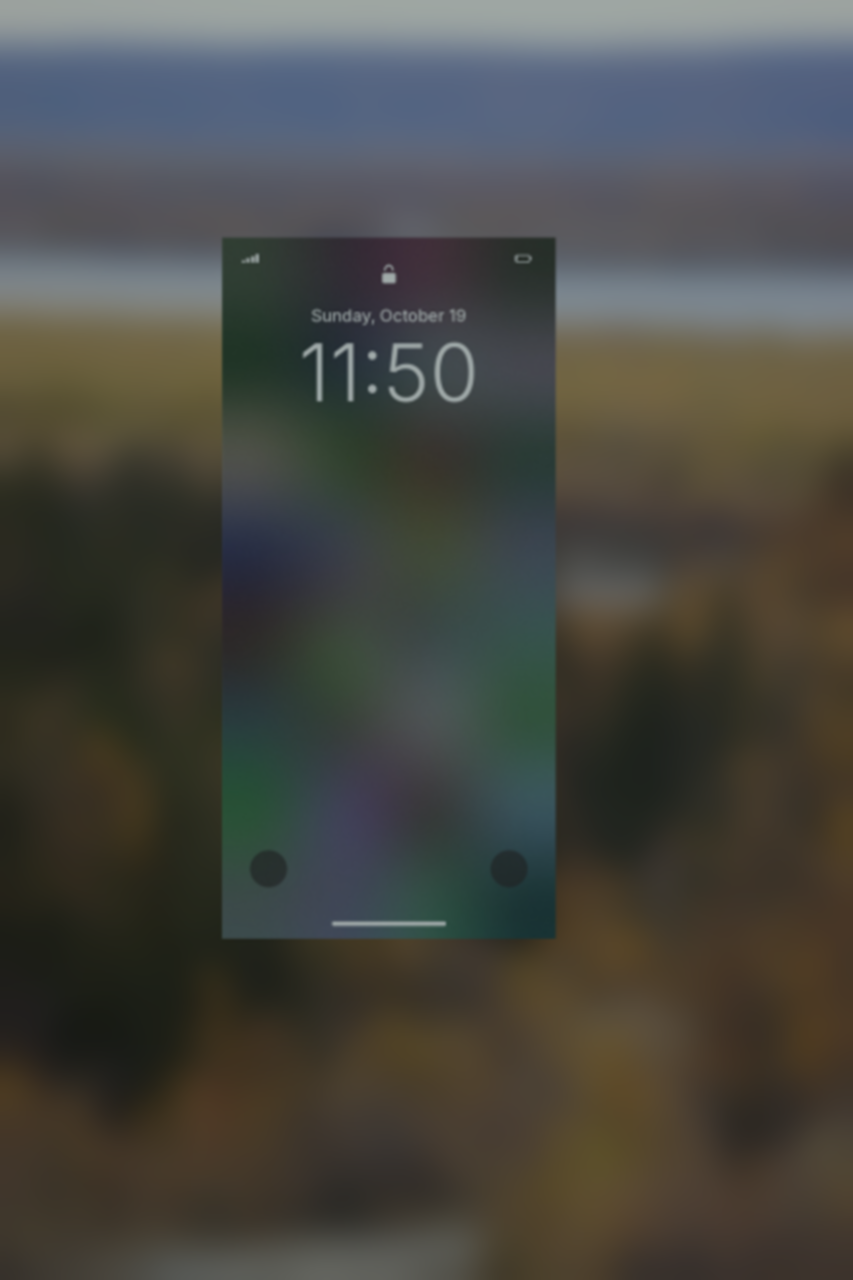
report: 11h50
